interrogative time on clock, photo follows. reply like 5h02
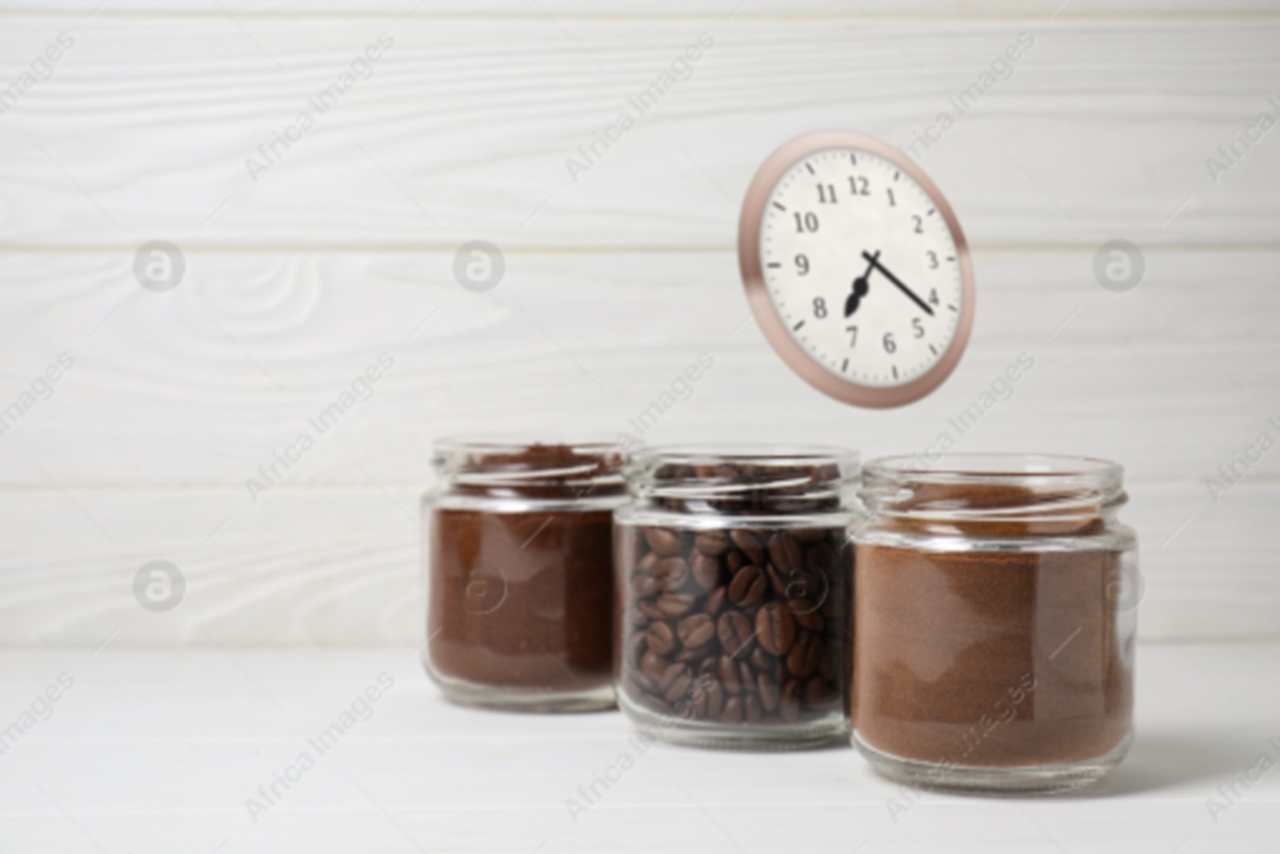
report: 7h22
